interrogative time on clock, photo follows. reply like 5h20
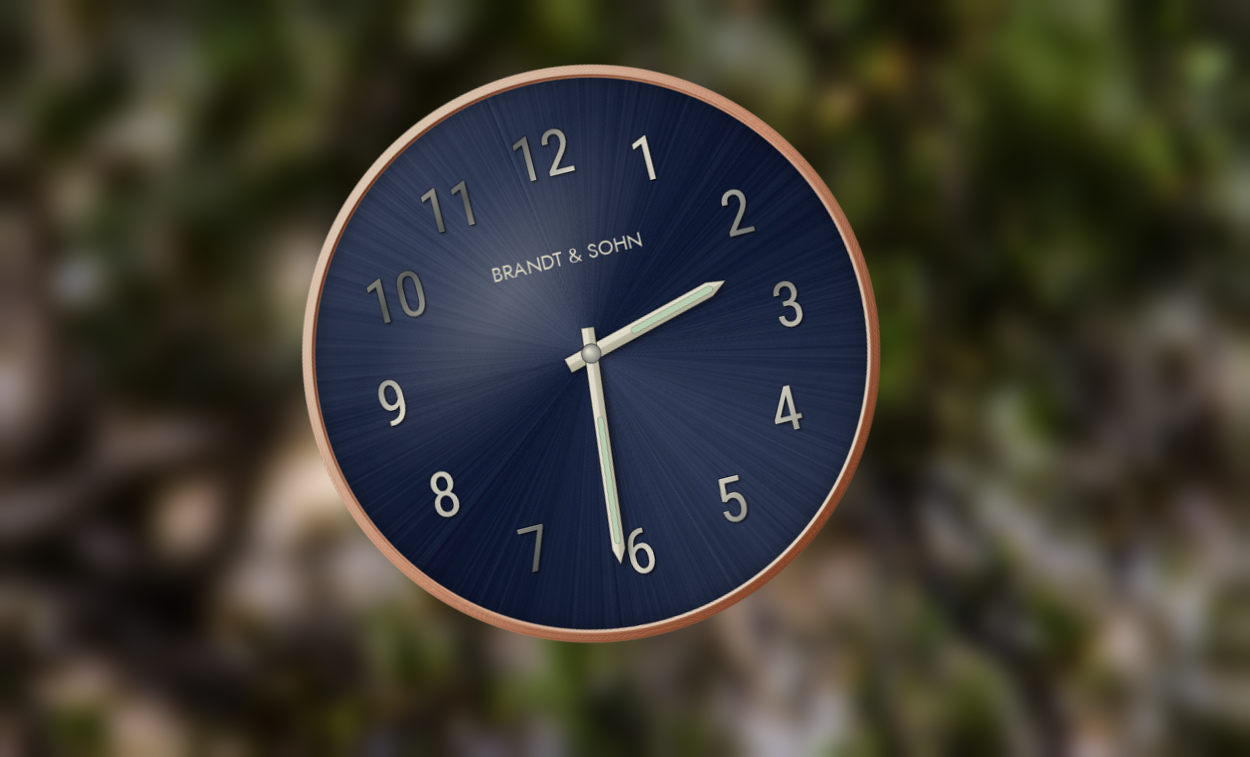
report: 2h31
